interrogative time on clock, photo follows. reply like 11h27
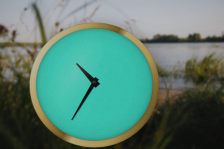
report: 10h35
